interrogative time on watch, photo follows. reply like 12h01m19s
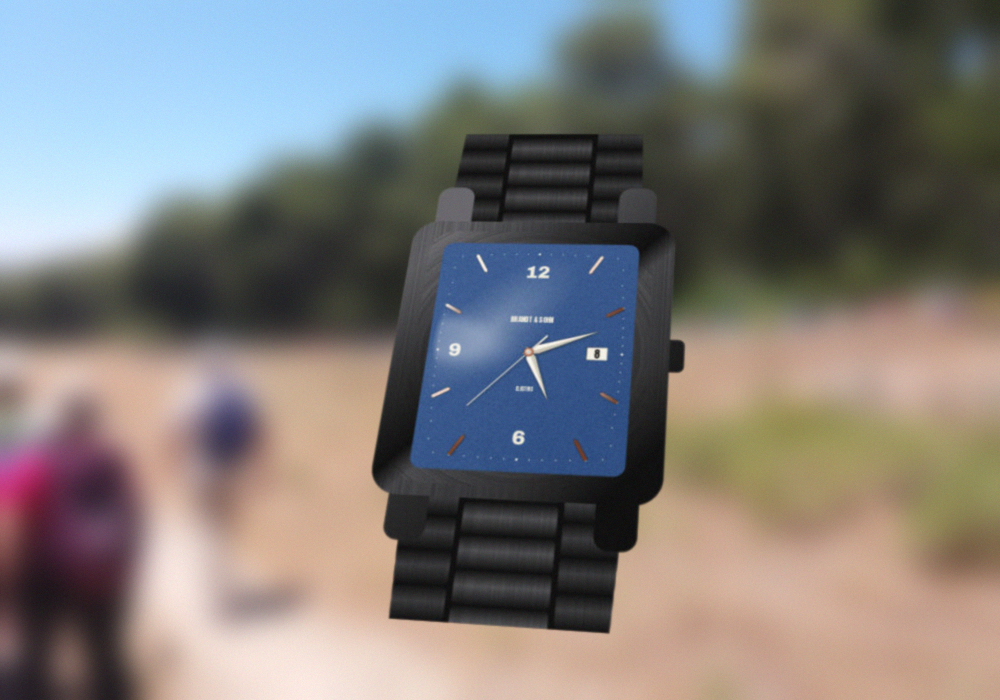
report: 5h11m37s
